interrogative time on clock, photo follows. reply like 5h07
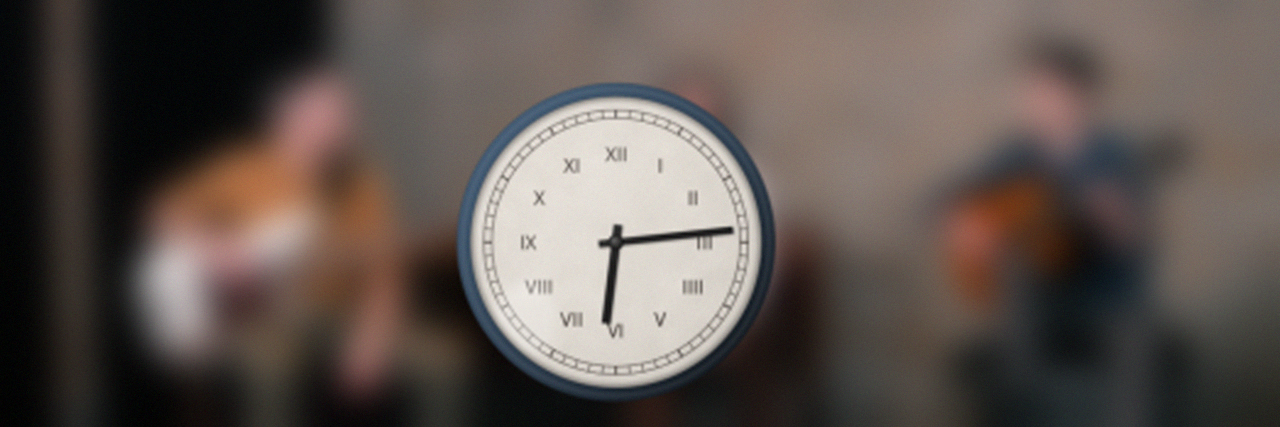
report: 6h14
